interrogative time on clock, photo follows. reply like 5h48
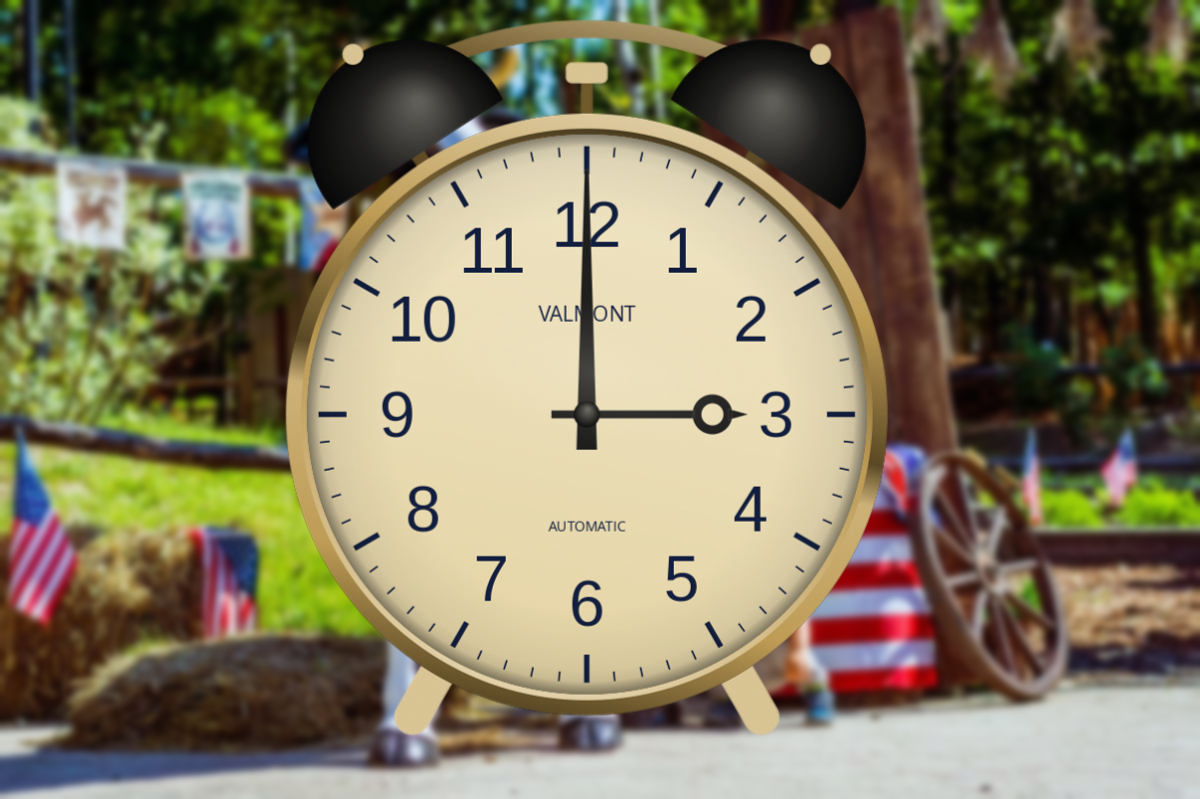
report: 3h00
